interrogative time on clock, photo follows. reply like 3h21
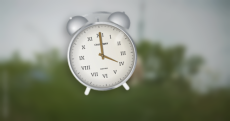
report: 4h00
